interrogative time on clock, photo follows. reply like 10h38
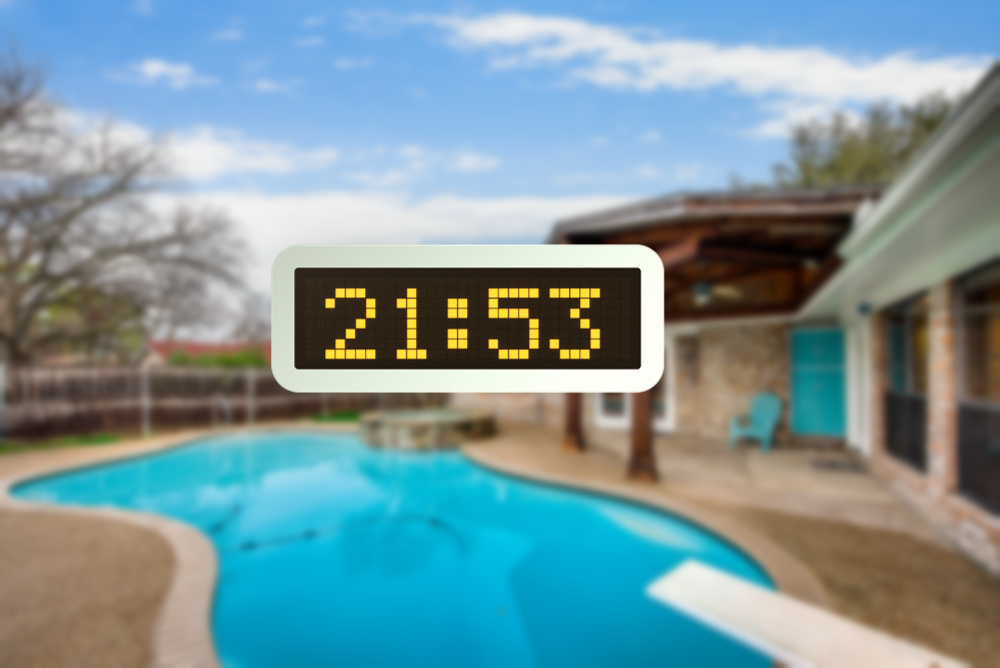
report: 21h53
